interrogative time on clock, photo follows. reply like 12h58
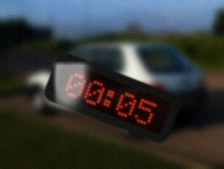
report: 0h05
